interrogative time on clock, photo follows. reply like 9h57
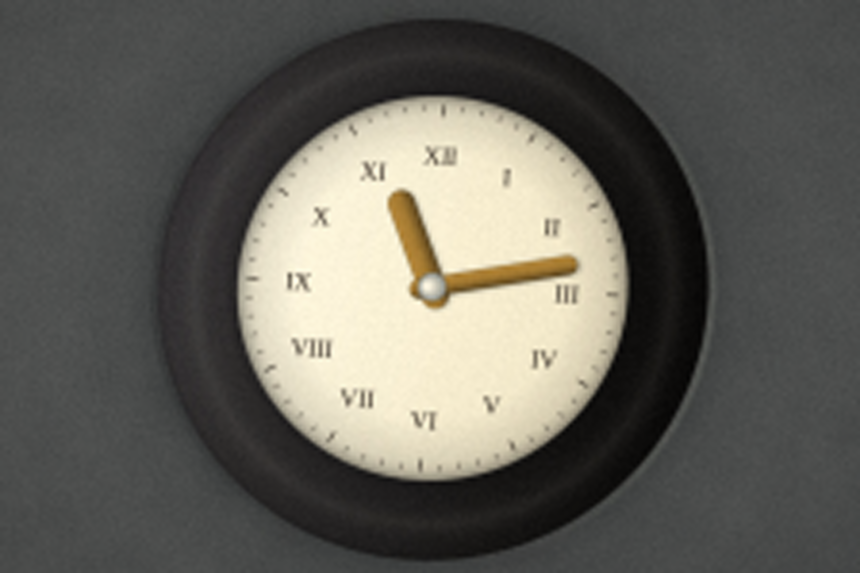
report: 11h13
